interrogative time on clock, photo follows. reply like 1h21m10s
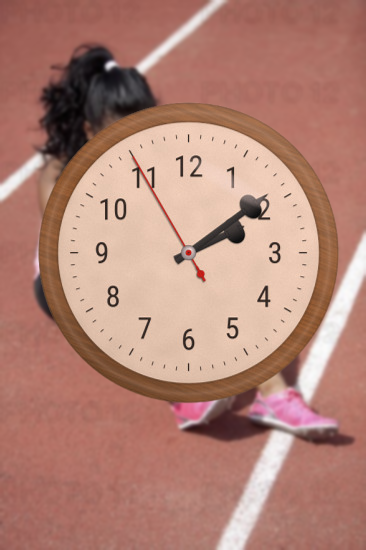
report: 2h08m55s
